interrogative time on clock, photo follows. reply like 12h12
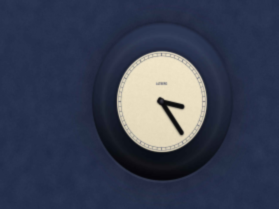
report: 3h24
